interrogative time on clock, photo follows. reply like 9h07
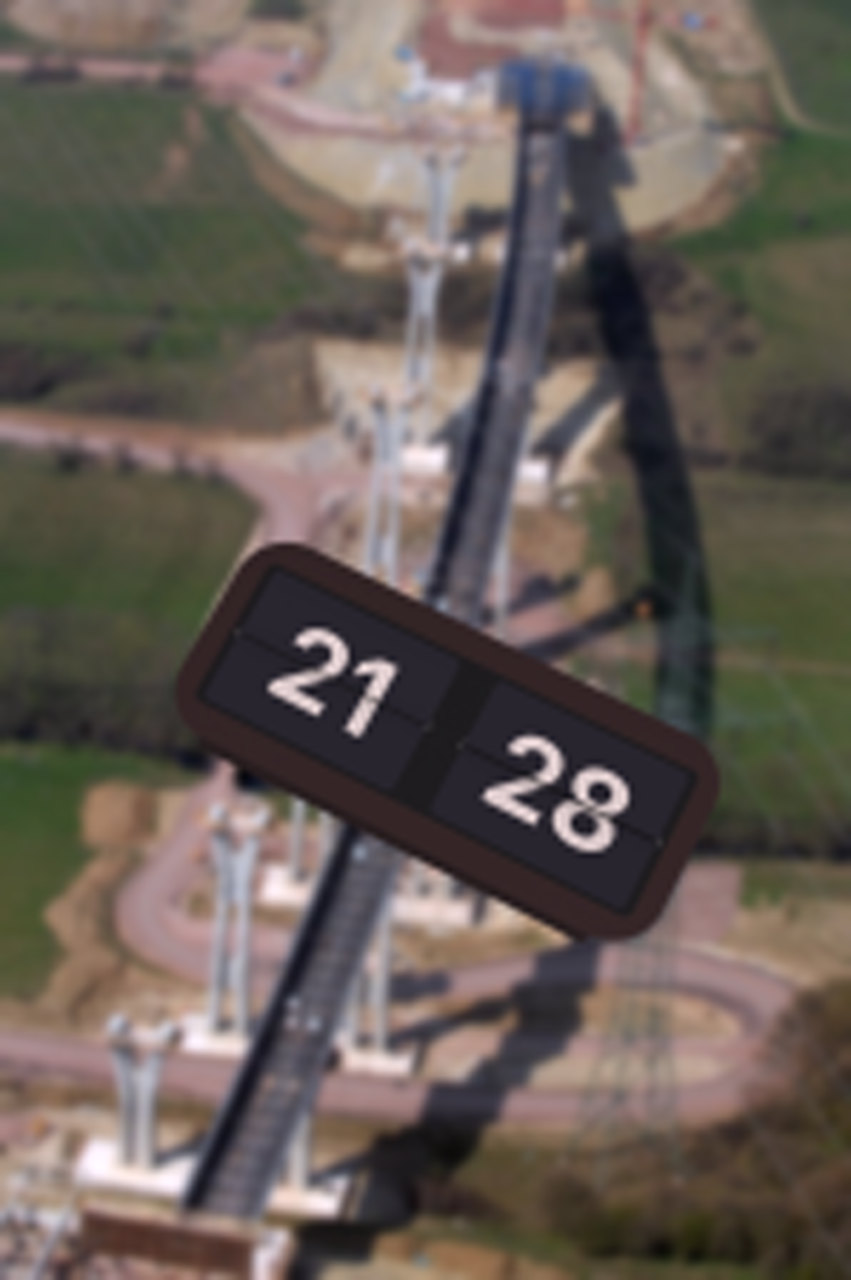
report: 21h28
